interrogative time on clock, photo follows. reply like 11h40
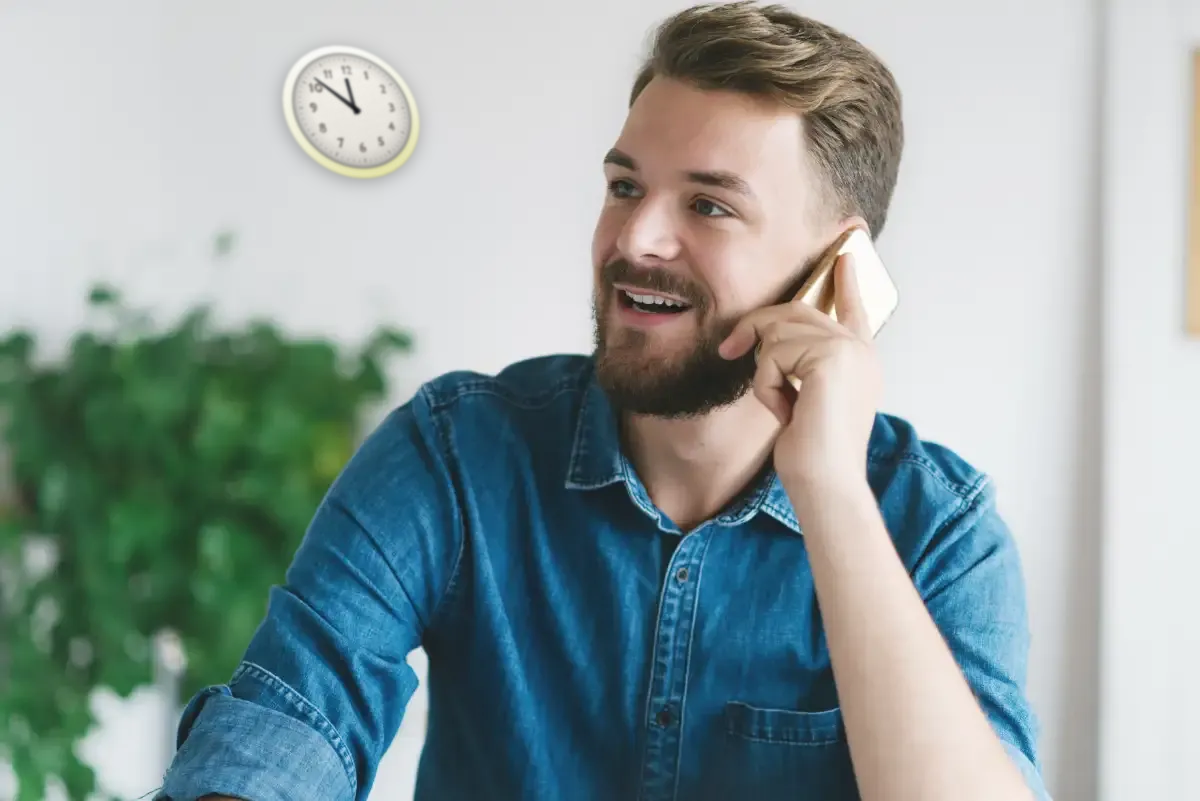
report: 11h52
